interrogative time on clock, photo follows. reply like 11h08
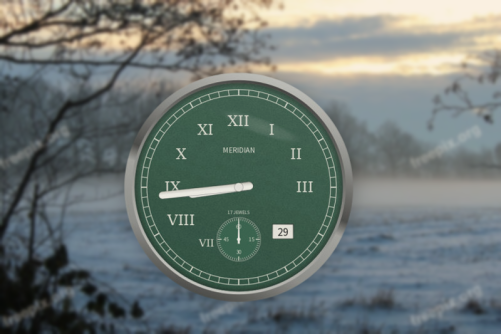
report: 8h44
